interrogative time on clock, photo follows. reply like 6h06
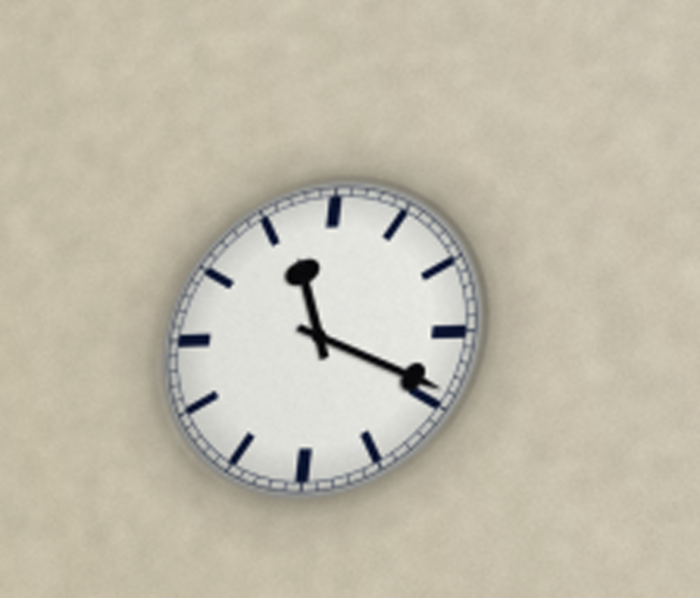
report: 11h19
